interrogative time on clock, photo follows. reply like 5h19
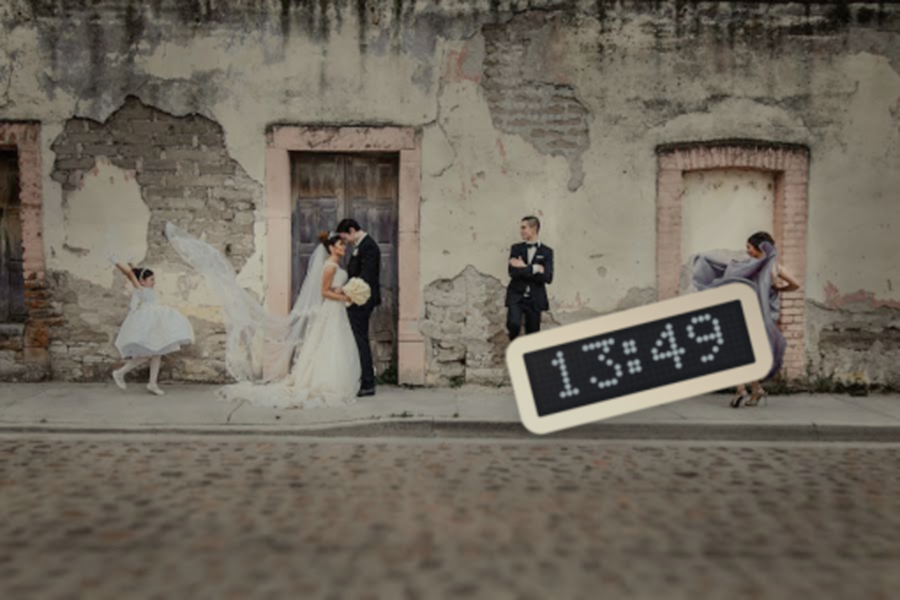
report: 13h49
